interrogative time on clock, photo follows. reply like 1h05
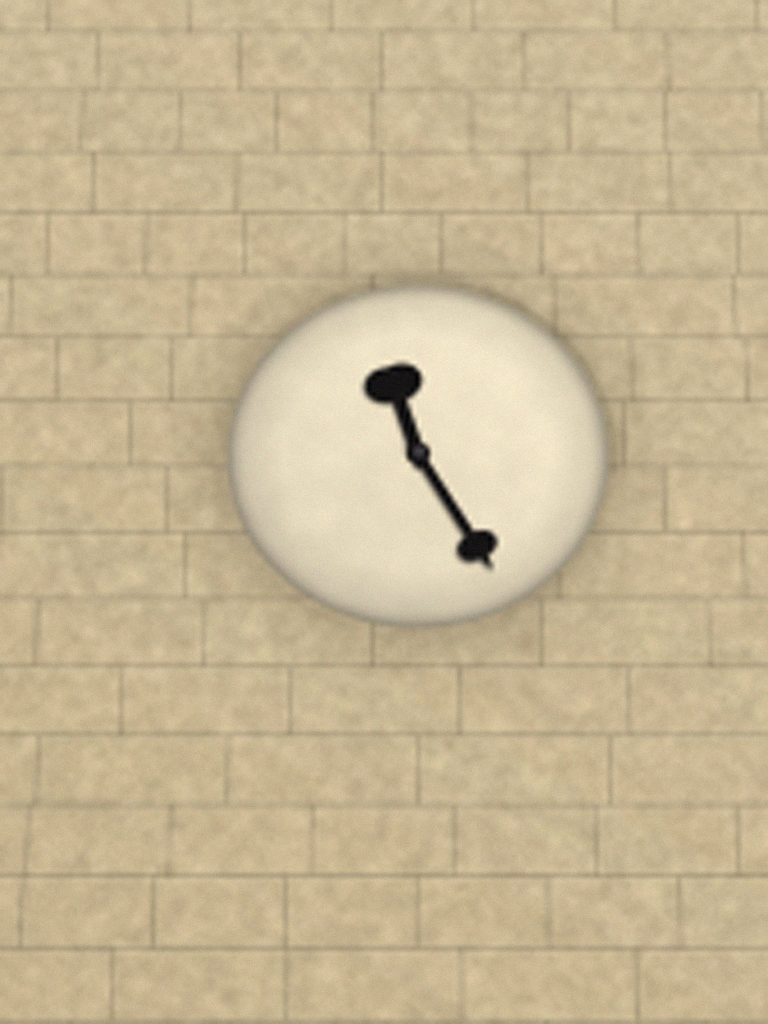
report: 11h25
